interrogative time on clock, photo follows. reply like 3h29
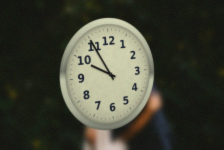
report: 9h55
